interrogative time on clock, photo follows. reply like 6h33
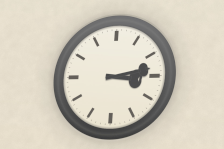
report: 3h13
